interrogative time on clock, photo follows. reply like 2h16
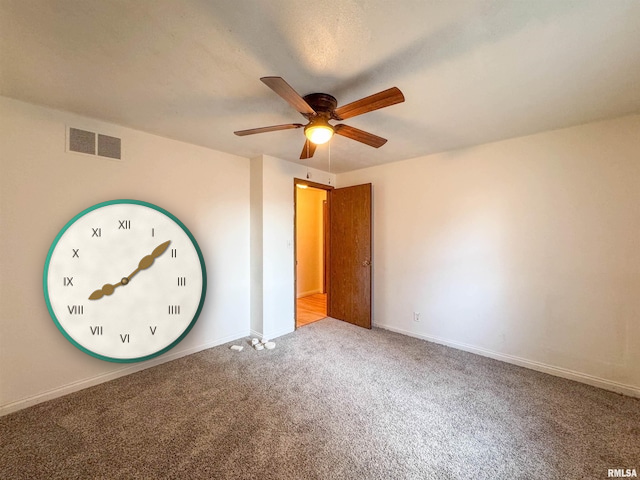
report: 8h08
